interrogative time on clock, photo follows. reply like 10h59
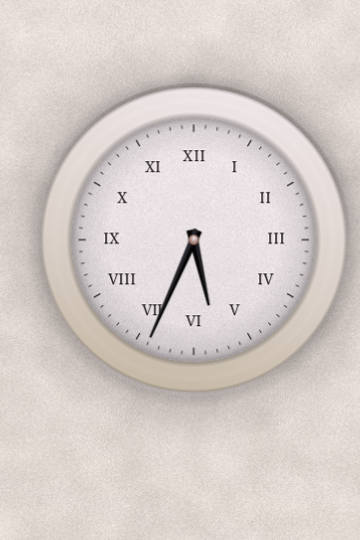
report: 5h34
